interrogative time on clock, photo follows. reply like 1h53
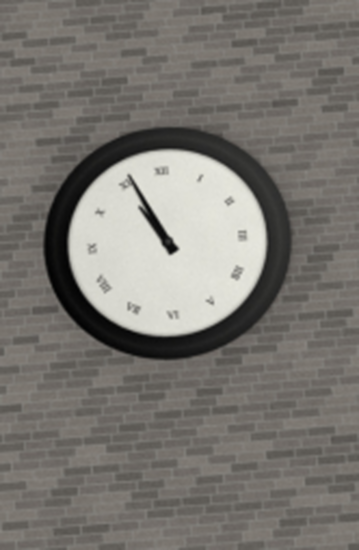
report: 10h56
